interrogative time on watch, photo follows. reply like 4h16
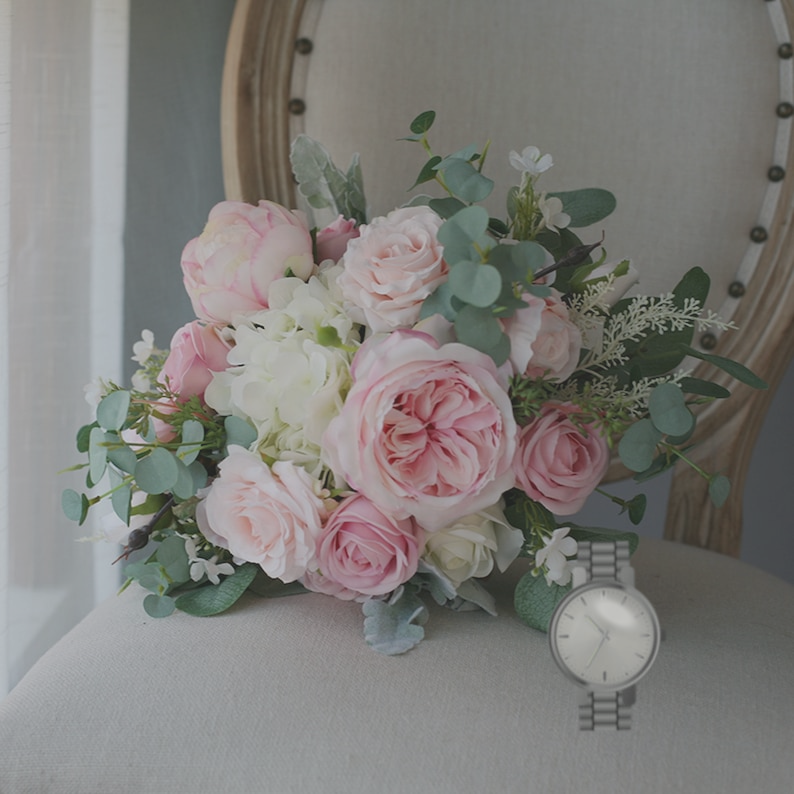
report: 10h35
